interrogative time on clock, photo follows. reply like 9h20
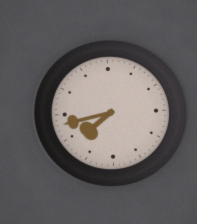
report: 7h43
